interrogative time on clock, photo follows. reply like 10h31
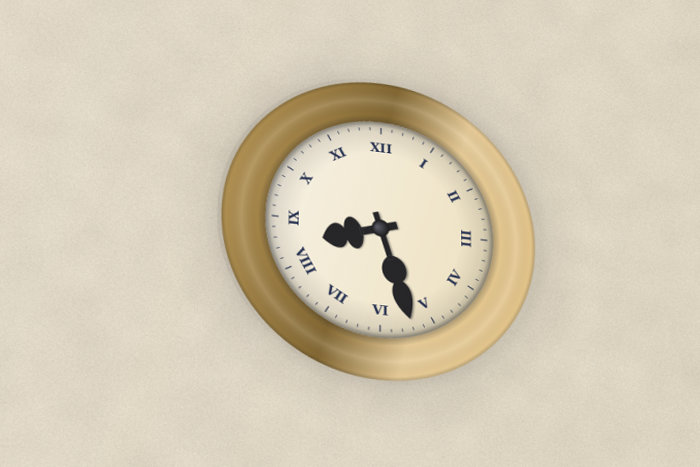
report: 8h27
